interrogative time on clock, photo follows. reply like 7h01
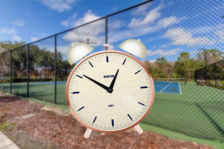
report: 12h51
